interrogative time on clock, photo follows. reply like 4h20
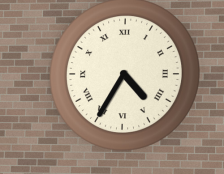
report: 4h35
